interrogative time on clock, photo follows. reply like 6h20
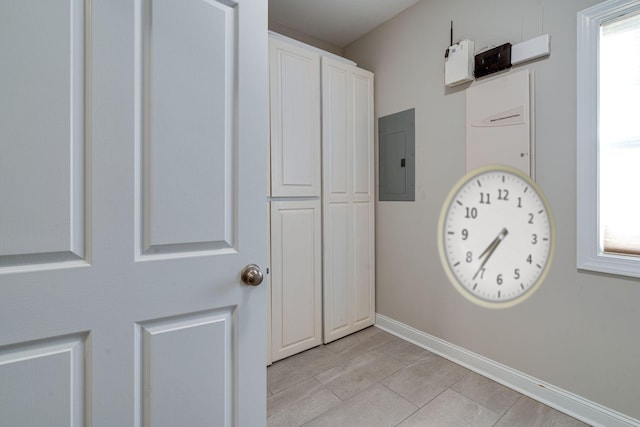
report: 7h36
